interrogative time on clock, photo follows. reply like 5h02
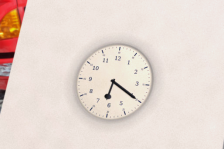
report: 6h20
